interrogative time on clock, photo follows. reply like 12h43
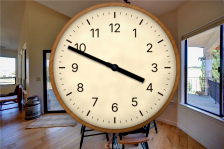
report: 3h49
